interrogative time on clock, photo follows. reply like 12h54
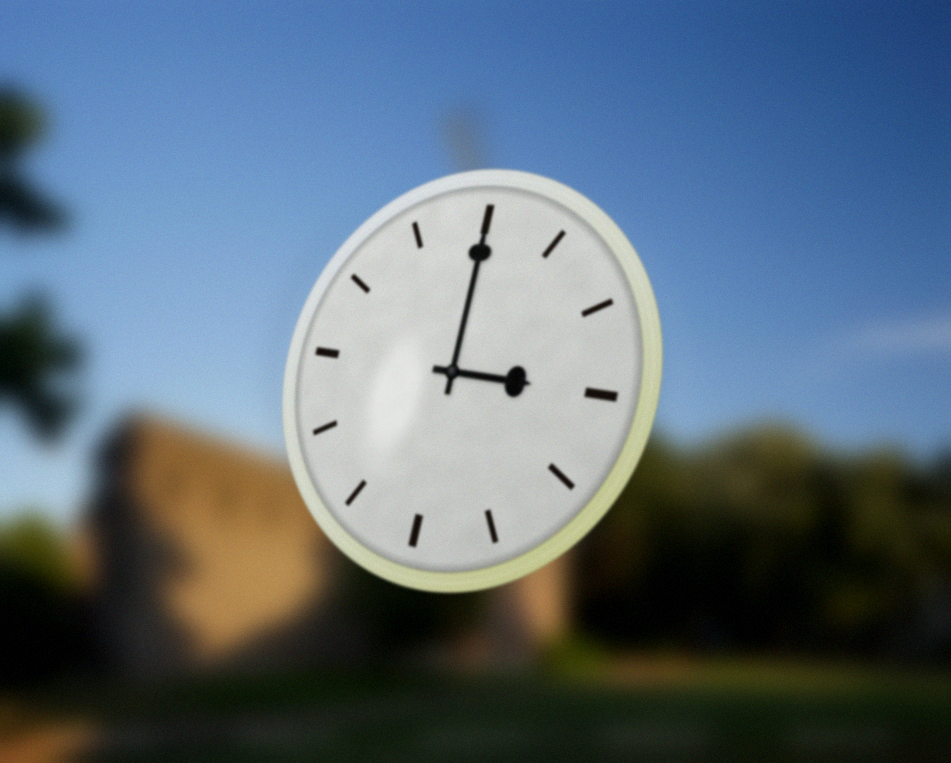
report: 3h00
